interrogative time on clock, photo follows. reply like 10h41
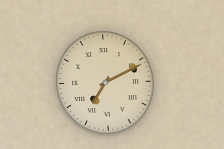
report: 7h11
